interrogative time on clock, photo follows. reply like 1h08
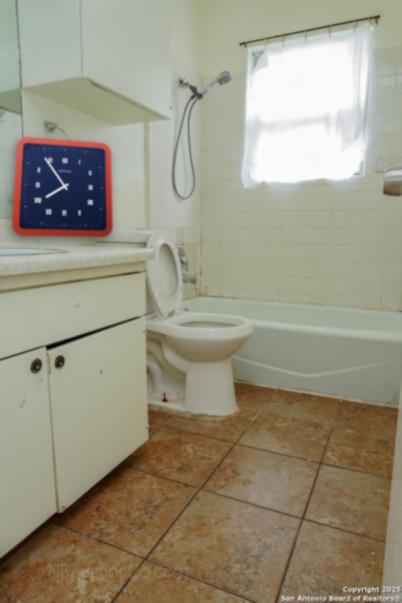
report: 7h54
